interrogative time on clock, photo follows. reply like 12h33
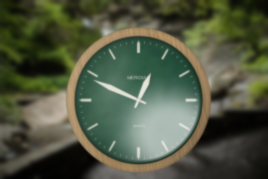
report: 12h49
